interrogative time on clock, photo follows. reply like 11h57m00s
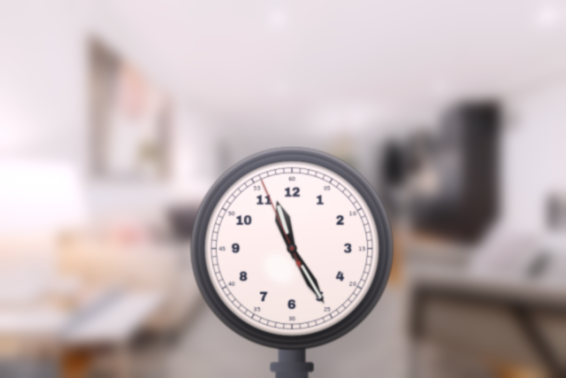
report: 11h24m56s
